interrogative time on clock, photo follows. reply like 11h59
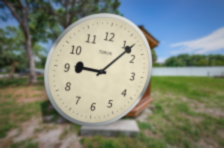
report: 9h07
